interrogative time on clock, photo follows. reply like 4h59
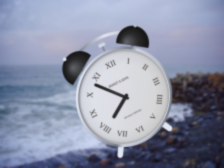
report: 7h53
